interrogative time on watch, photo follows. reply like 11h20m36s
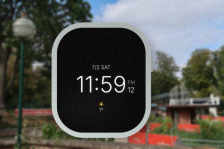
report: 11h59m12s
